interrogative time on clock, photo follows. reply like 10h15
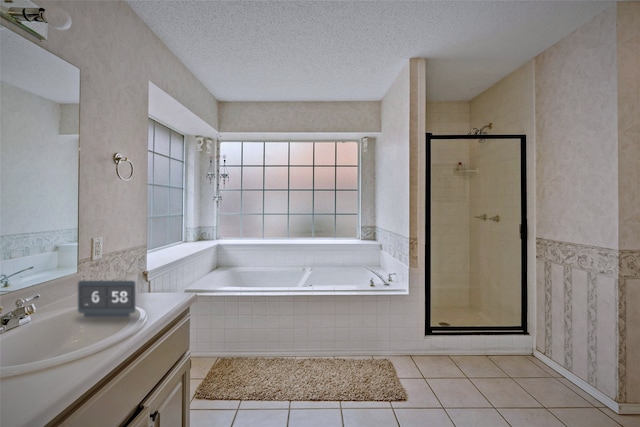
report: 6h58
